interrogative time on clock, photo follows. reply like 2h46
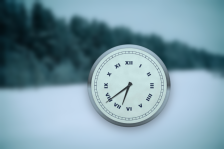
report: 6h39
